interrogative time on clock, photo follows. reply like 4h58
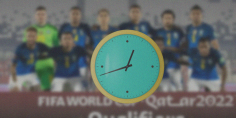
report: 12h42
